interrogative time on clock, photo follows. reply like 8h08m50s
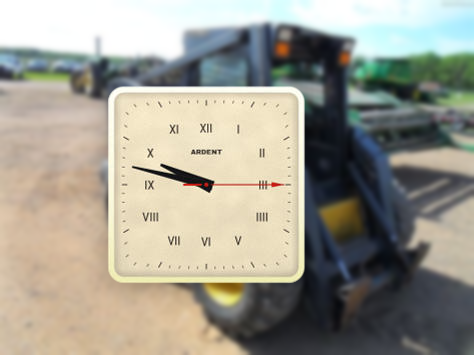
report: 9h47m15s
